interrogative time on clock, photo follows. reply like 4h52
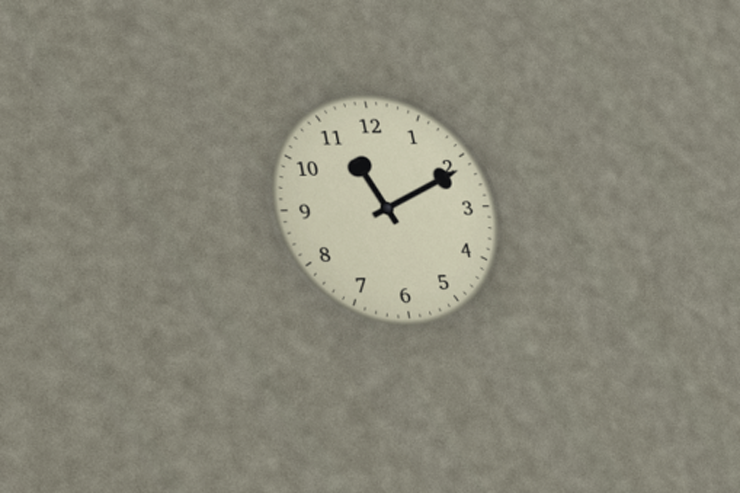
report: 11h11
